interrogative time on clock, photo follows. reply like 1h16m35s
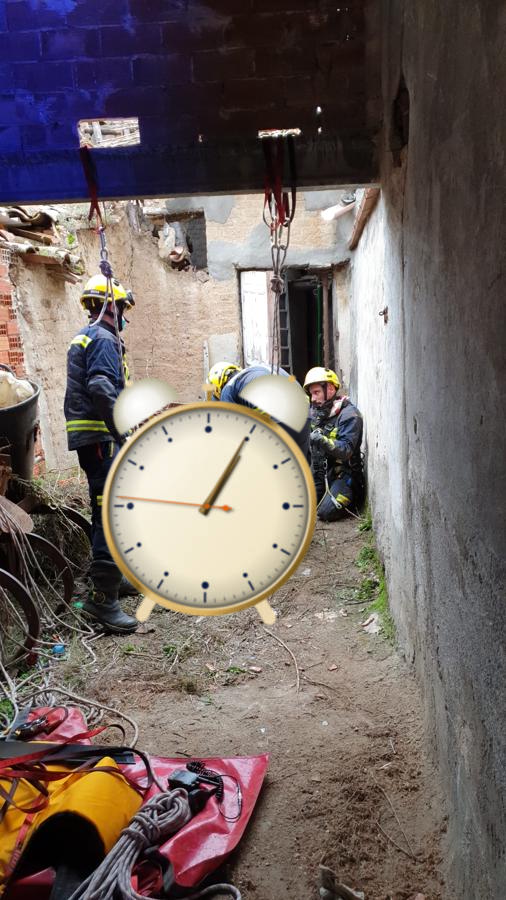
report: 1h04m46s
